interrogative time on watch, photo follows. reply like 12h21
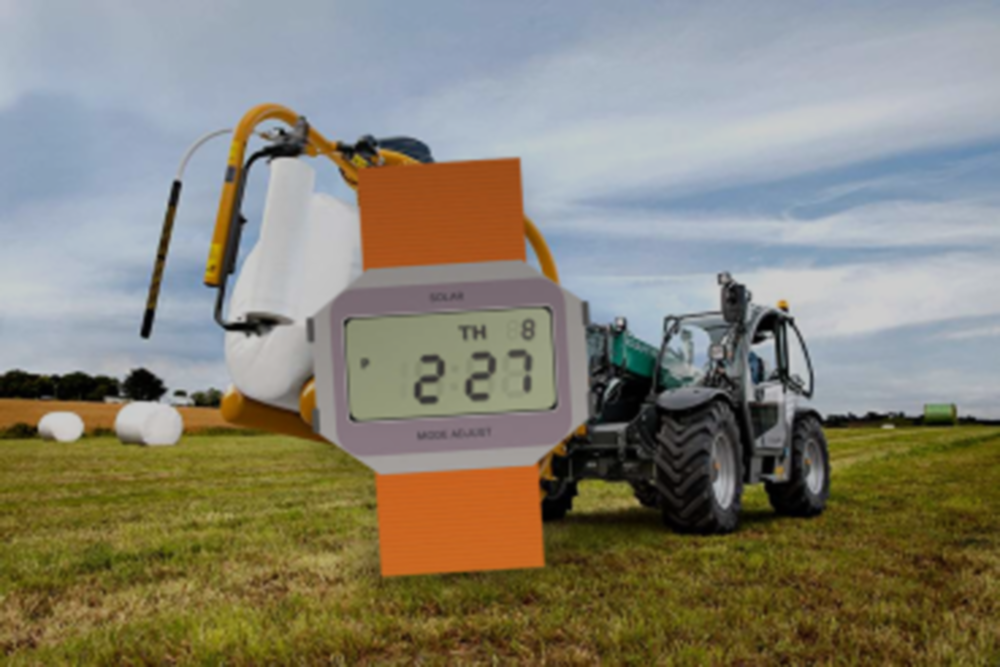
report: 2h27
